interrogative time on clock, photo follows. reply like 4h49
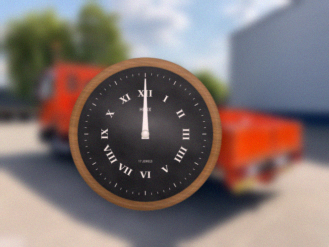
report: 12h00
